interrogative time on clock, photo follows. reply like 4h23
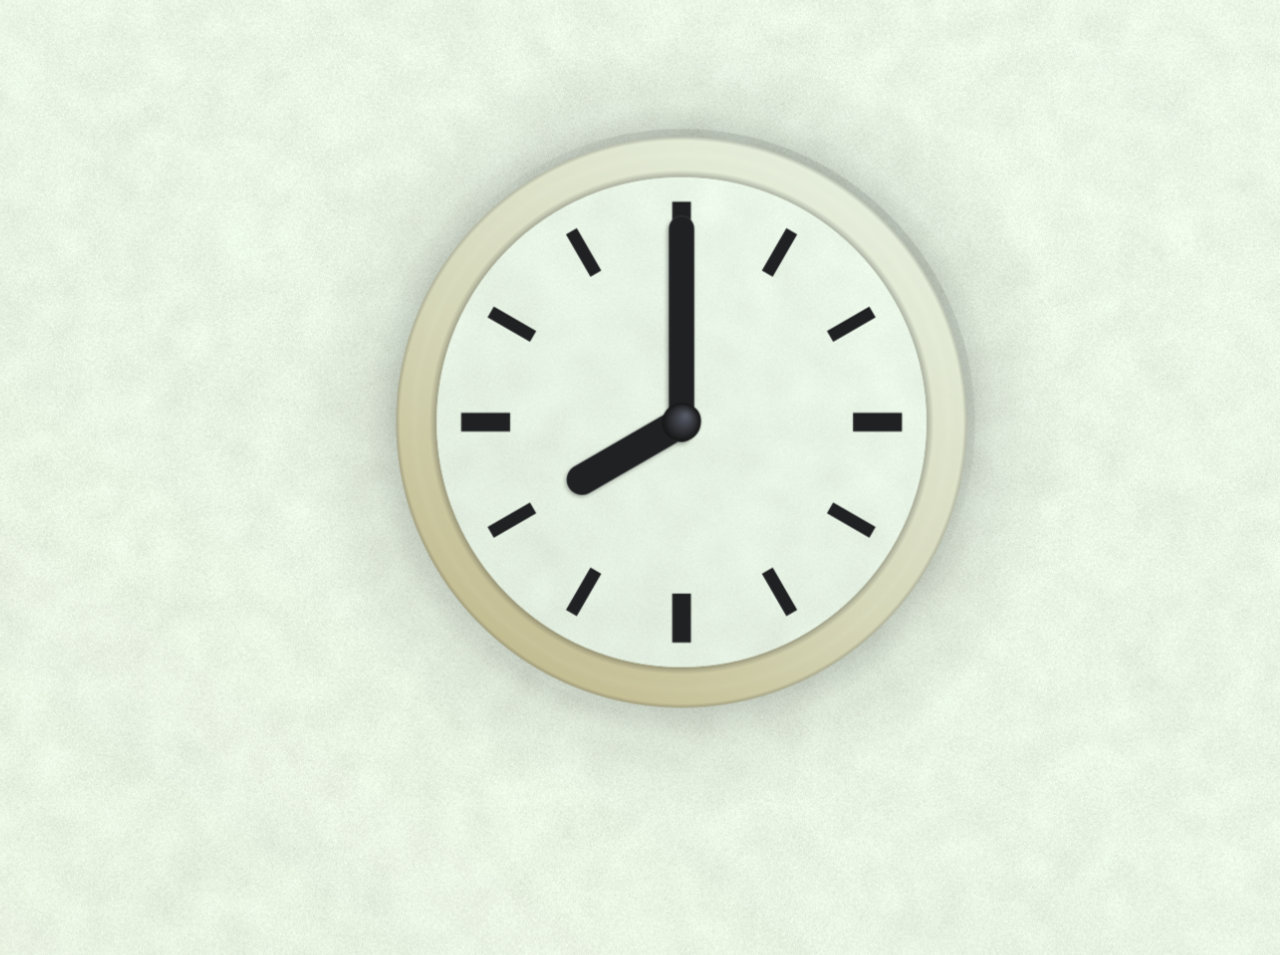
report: 8h00
